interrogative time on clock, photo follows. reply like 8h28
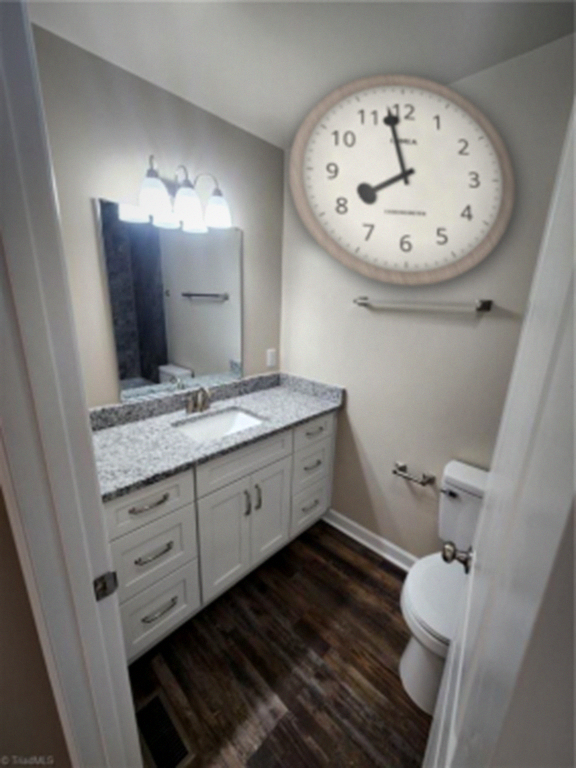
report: 7h58
